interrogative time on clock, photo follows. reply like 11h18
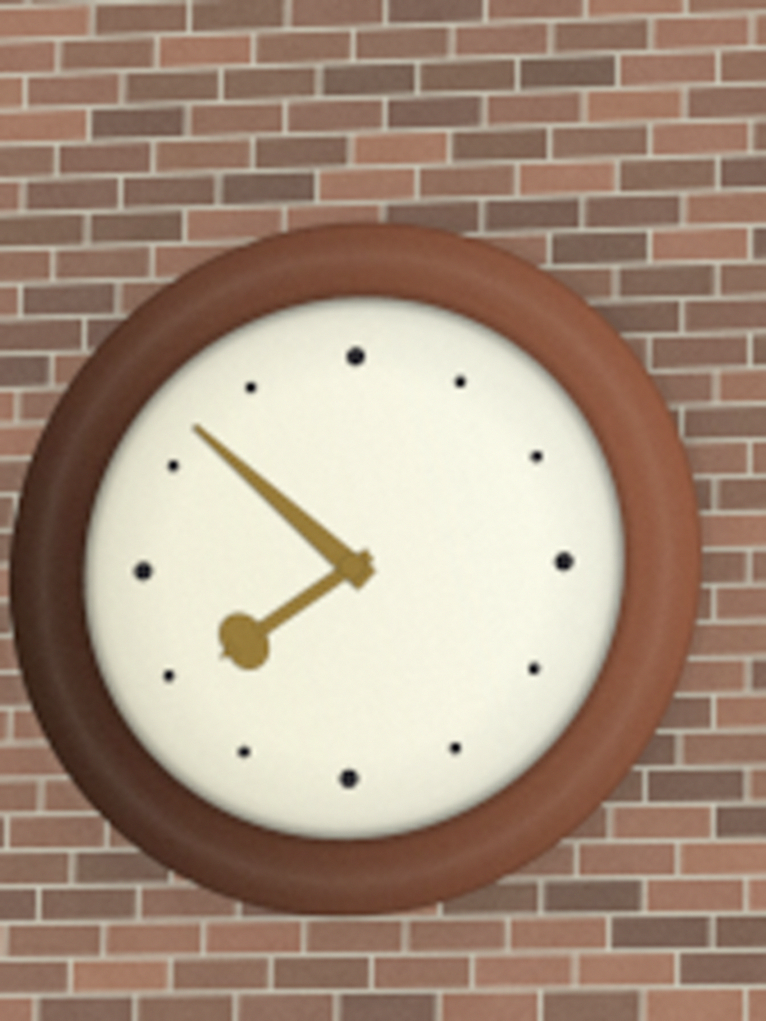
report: 7h52
